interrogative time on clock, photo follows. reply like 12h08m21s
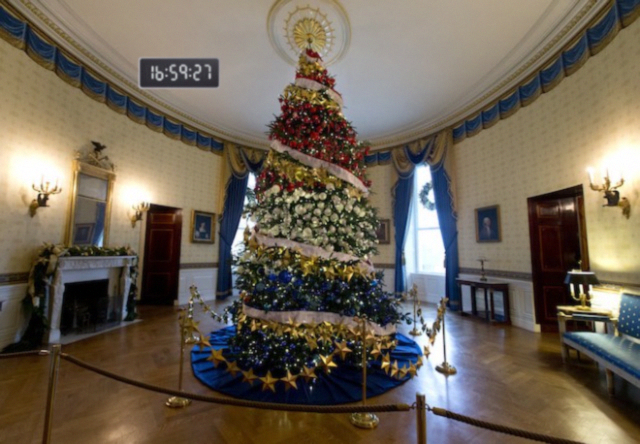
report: 16h59m27s
